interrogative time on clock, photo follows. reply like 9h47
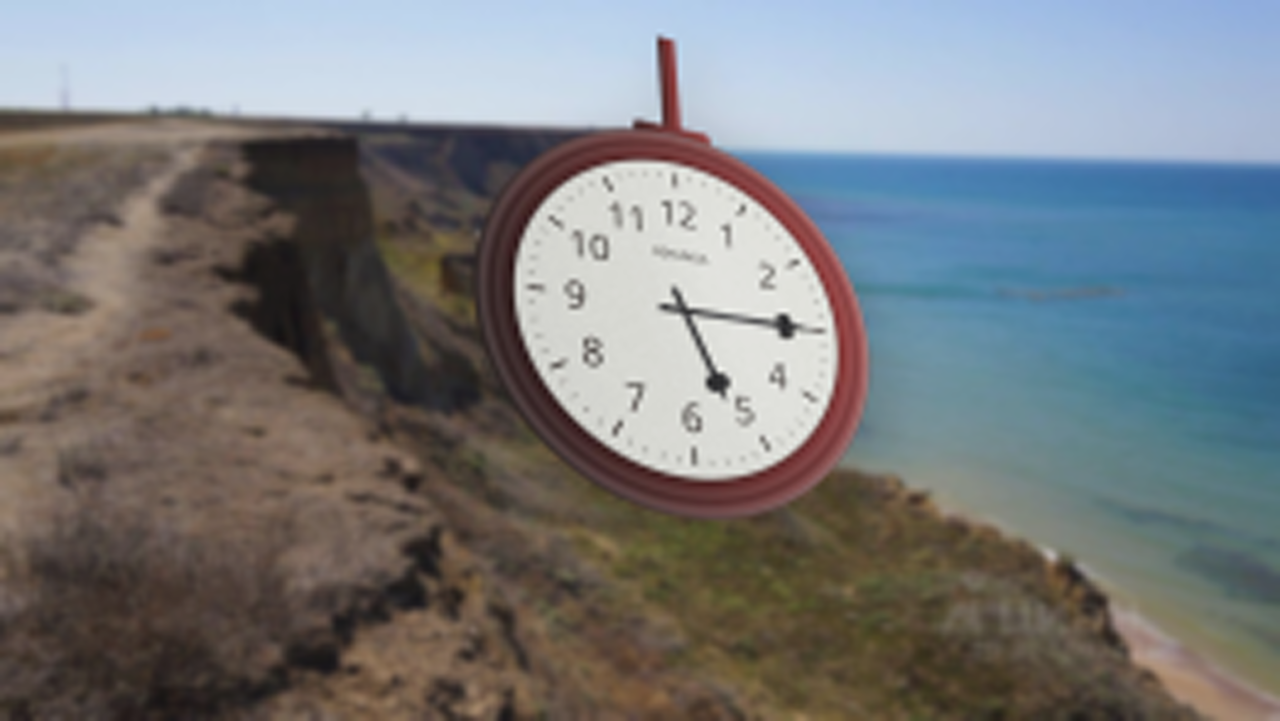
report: 5h15
